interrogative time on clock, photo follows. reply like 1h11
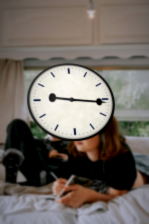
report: 9h16
